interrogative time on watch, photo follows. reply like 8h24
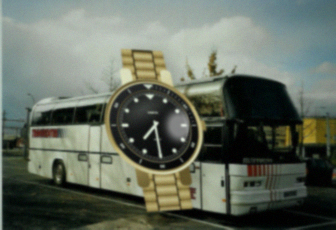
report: 7h30
